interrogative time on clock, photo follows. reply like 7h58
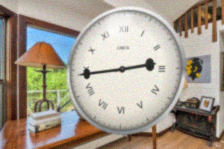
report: 2h44
